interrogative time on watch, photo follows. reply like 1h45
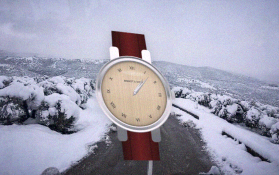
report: 1h07
